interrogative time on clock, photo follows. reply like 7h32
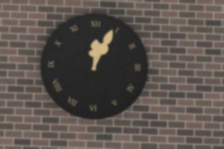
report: 12h04
